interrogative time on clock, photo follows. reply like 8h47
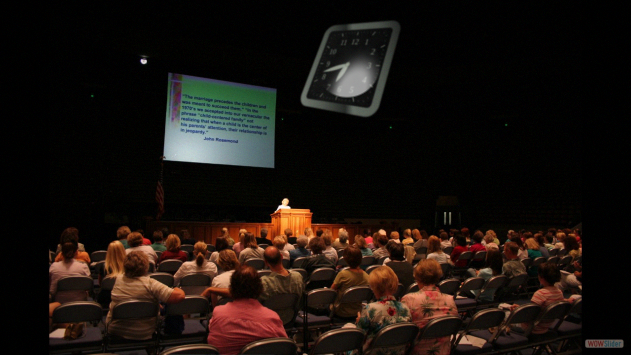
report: 6h42
